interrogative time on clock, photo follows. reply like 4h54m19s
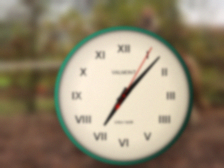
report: 7h07m05s
